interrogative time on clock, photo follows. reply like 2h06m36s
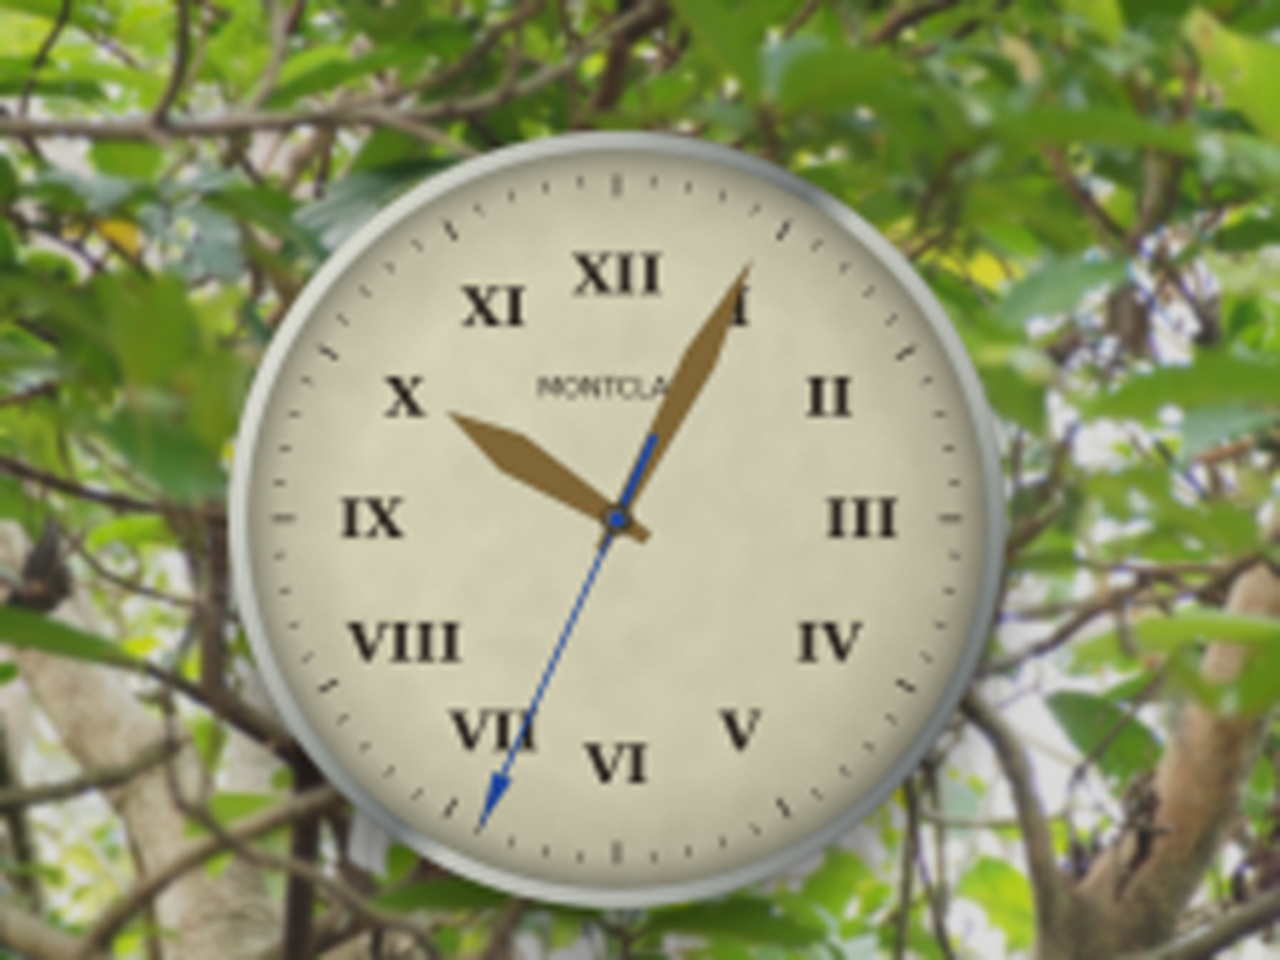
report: 10h04m34s
